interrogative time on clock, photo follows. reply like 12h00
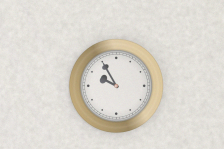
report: 9h55
